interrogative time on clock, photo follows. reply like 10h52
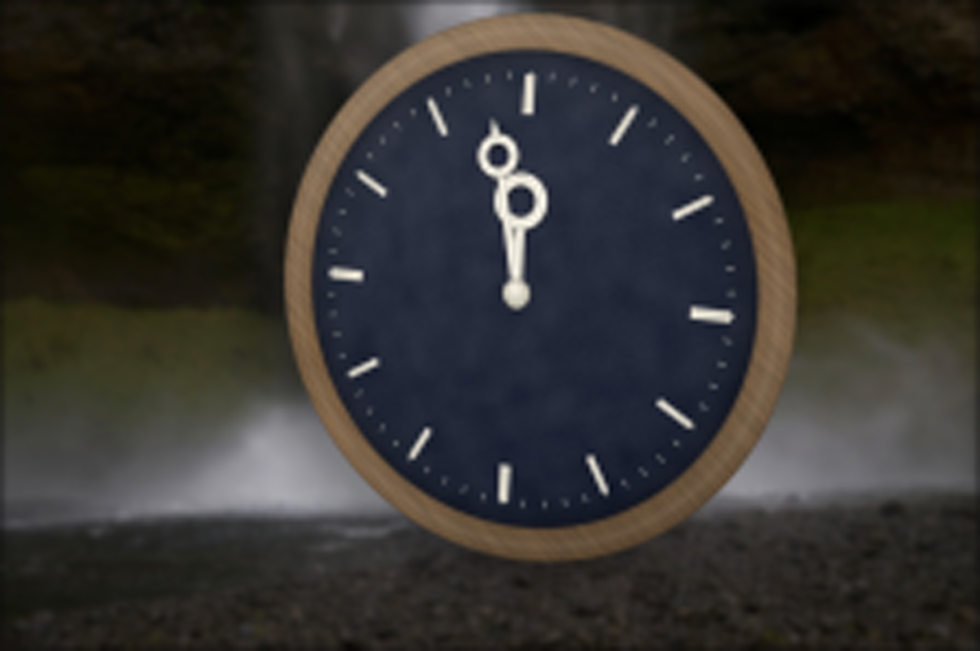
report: 11h58
